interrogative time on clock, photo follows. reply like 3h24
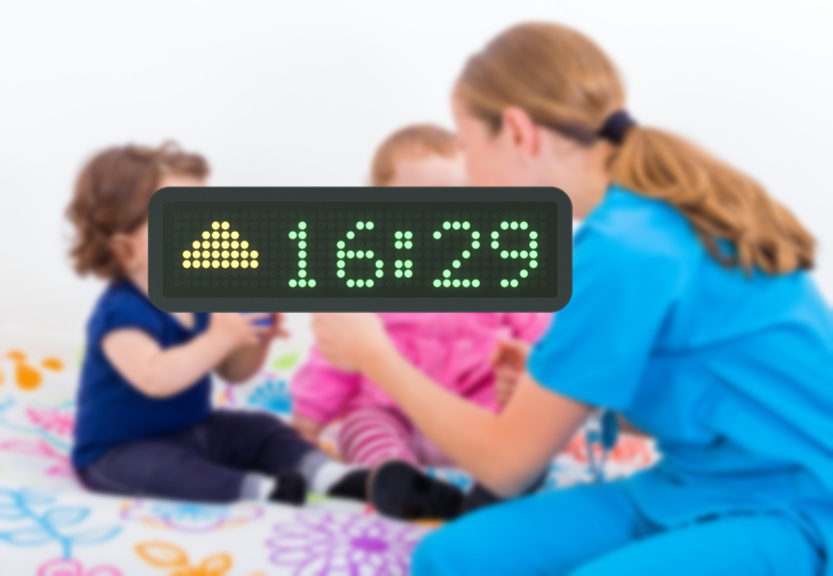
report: 16h29
